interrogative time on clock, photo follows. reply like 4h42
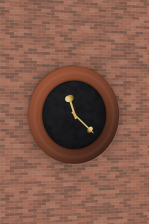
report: 11h22
